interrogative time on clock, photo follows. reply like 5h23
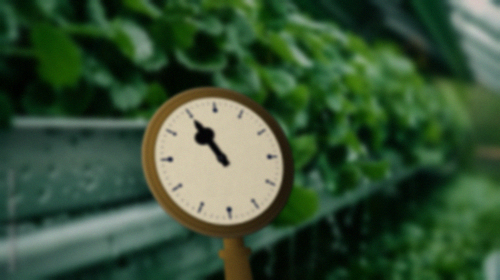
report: 10h55
